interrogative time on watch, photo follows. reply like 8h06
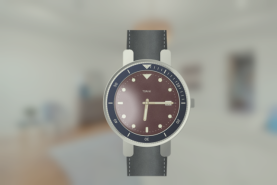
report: 6h15
